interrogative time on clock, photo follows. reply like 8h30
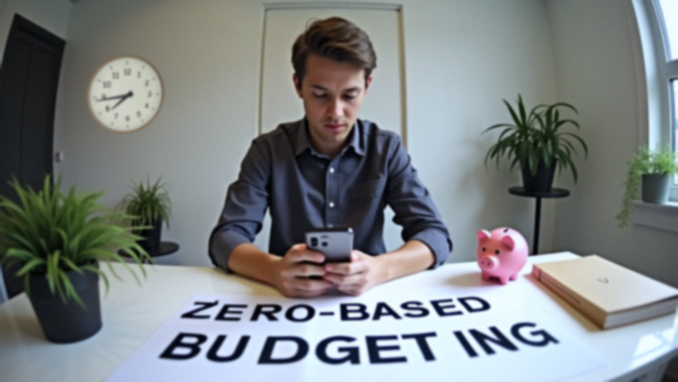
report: 7h44
